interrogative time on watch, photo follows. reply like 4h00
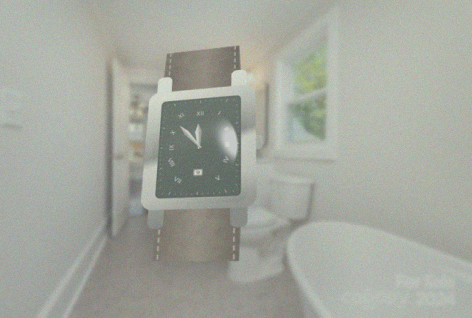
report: 11h53
